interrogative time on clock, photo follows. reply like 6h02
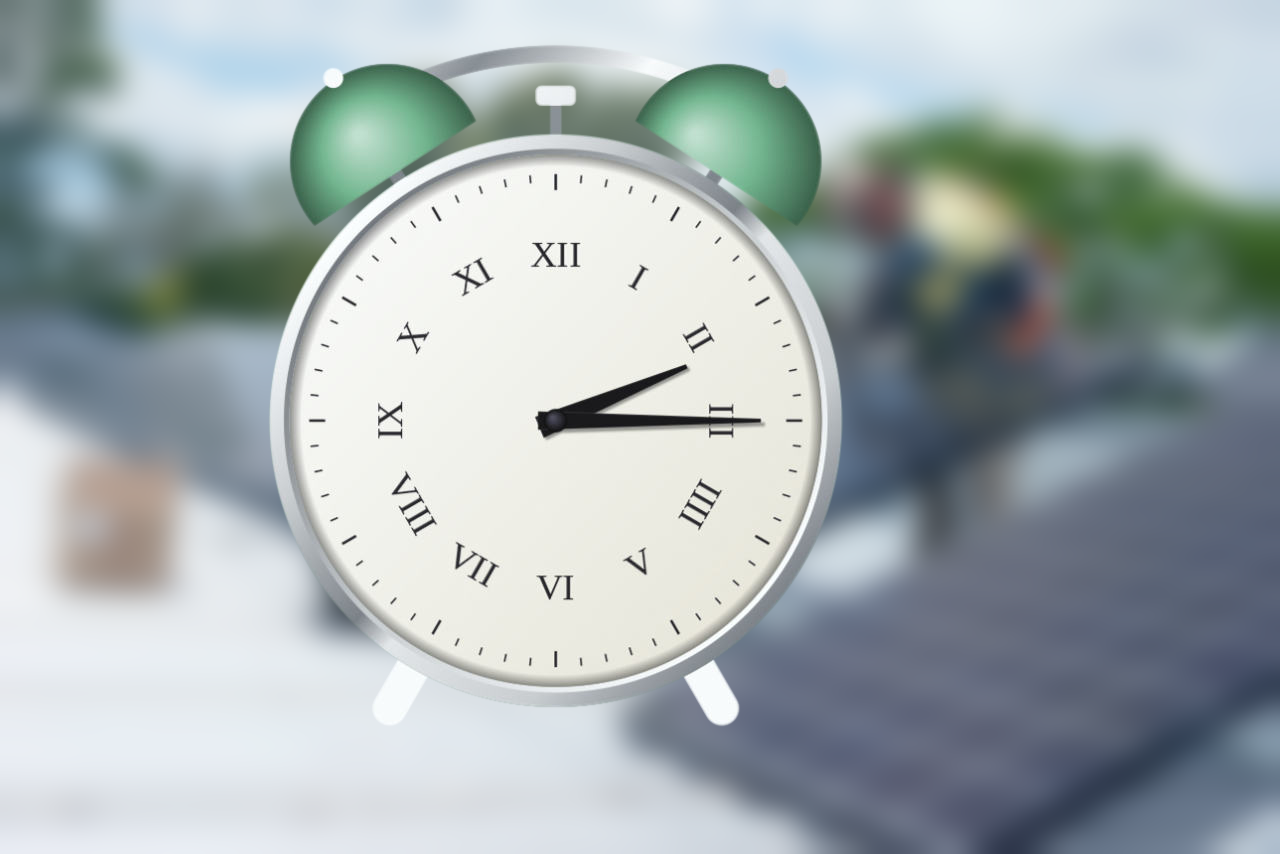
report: 2h15
